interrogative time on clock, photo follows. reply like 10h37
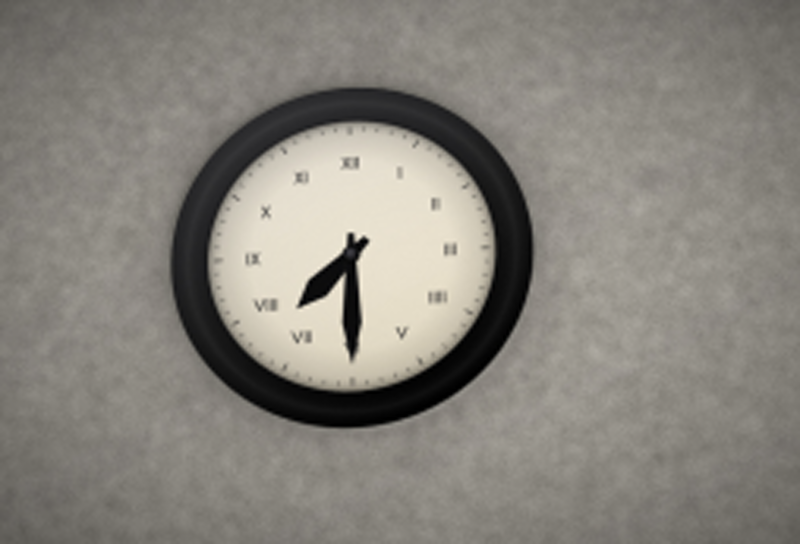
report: 7h30
